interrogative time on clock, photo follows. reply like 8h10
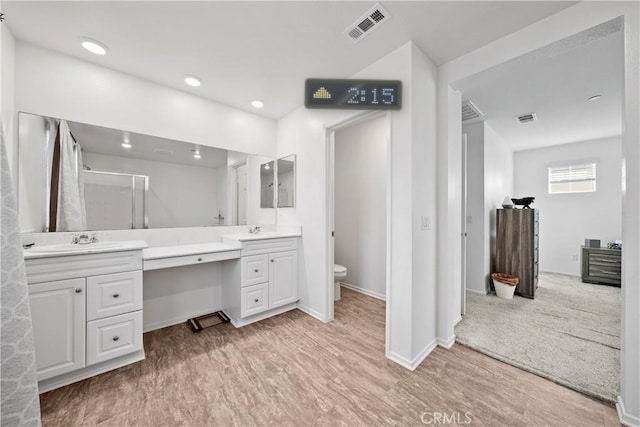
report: 2h15
